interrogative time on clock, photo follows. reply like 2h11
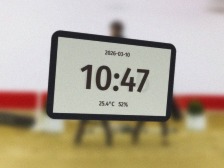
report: 10h47
